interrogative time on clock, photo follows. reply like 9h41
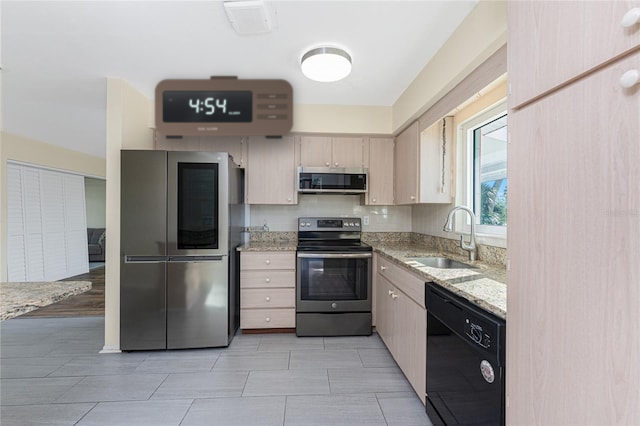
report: 4h54
